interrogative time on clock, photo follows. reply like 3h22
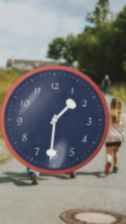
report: 1h31
